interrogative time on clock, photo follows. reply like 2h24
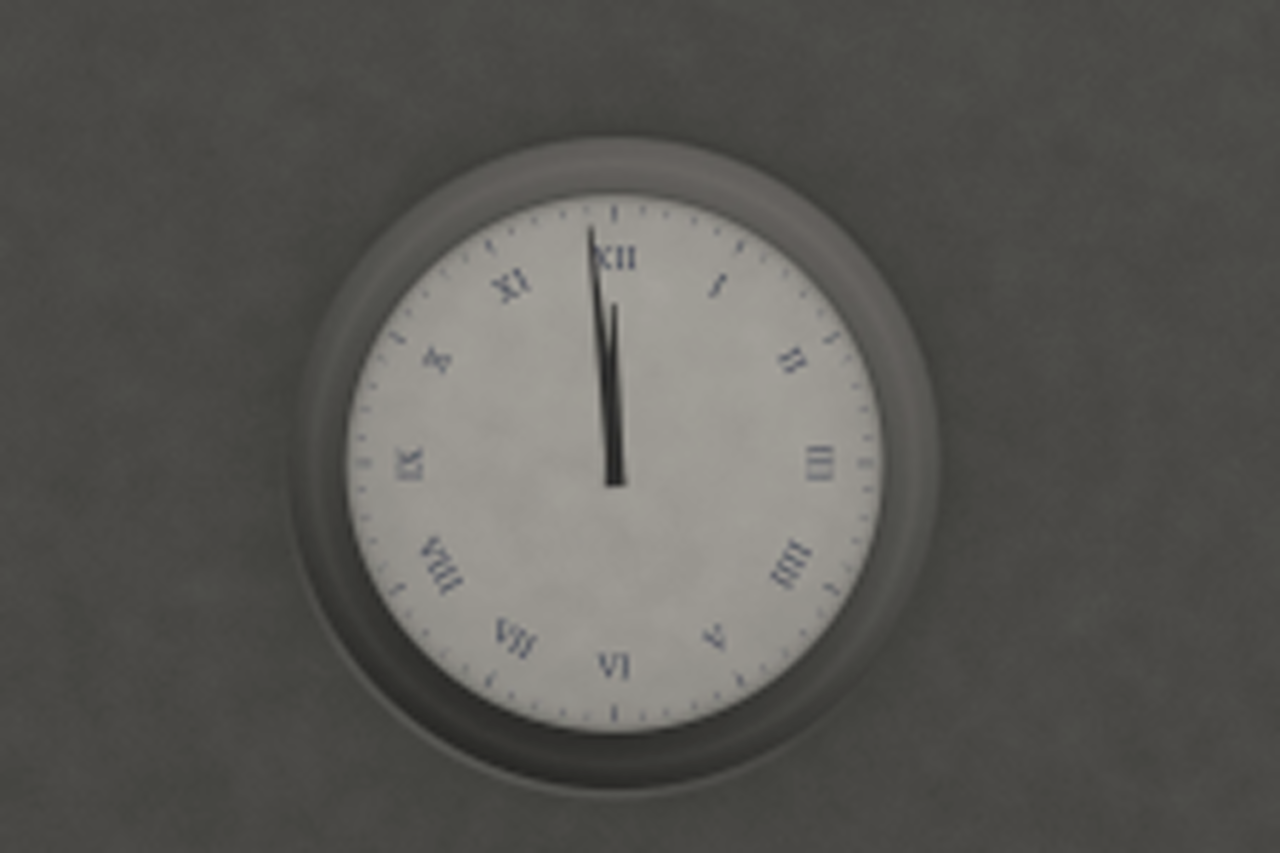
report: 11h59
